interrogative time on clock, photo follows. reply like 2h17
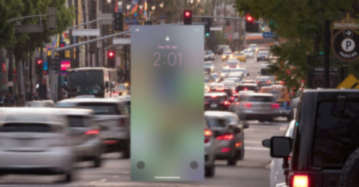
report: 2h01
